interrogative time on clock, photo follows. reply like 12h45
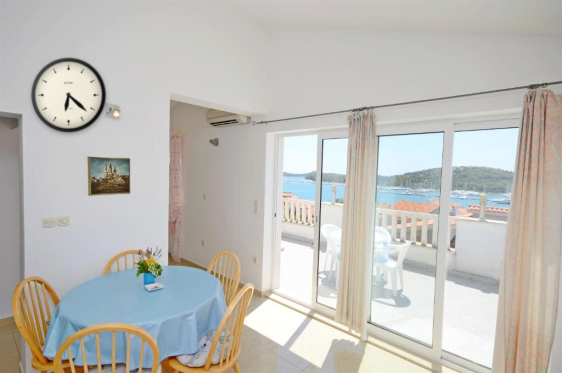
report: 6h22
